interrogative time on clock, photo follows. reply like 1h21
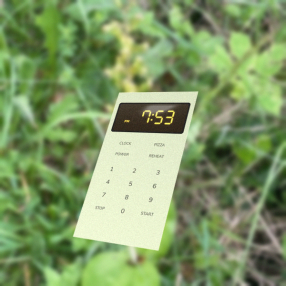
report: 7h53
